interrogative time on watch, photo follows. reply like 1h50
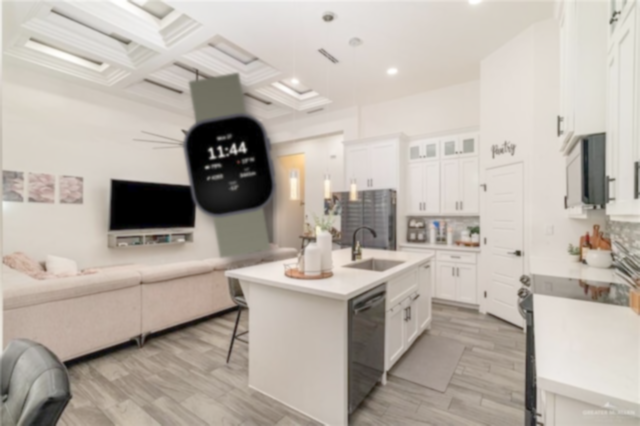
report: 11h44
